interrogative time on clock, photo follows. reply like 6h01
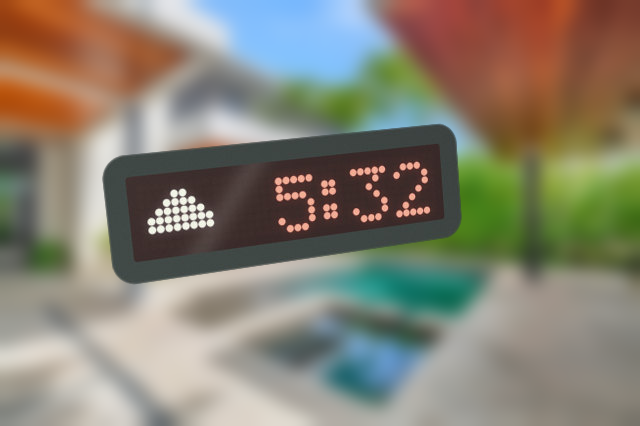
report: 5h32
